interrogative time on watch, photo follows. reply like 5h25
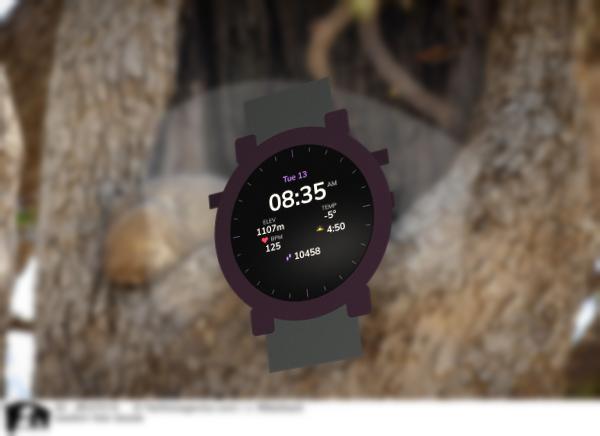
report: 8h35
